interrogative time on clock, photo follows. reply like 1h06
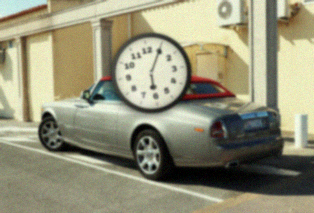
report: 6h05
